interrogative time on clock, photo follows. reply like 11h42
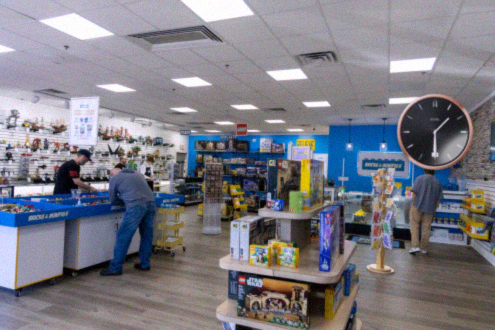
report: 1h30
